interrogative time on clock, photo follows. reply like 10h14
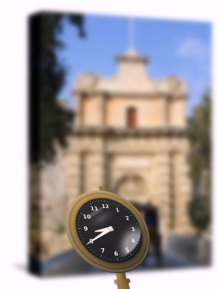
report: 8h40
